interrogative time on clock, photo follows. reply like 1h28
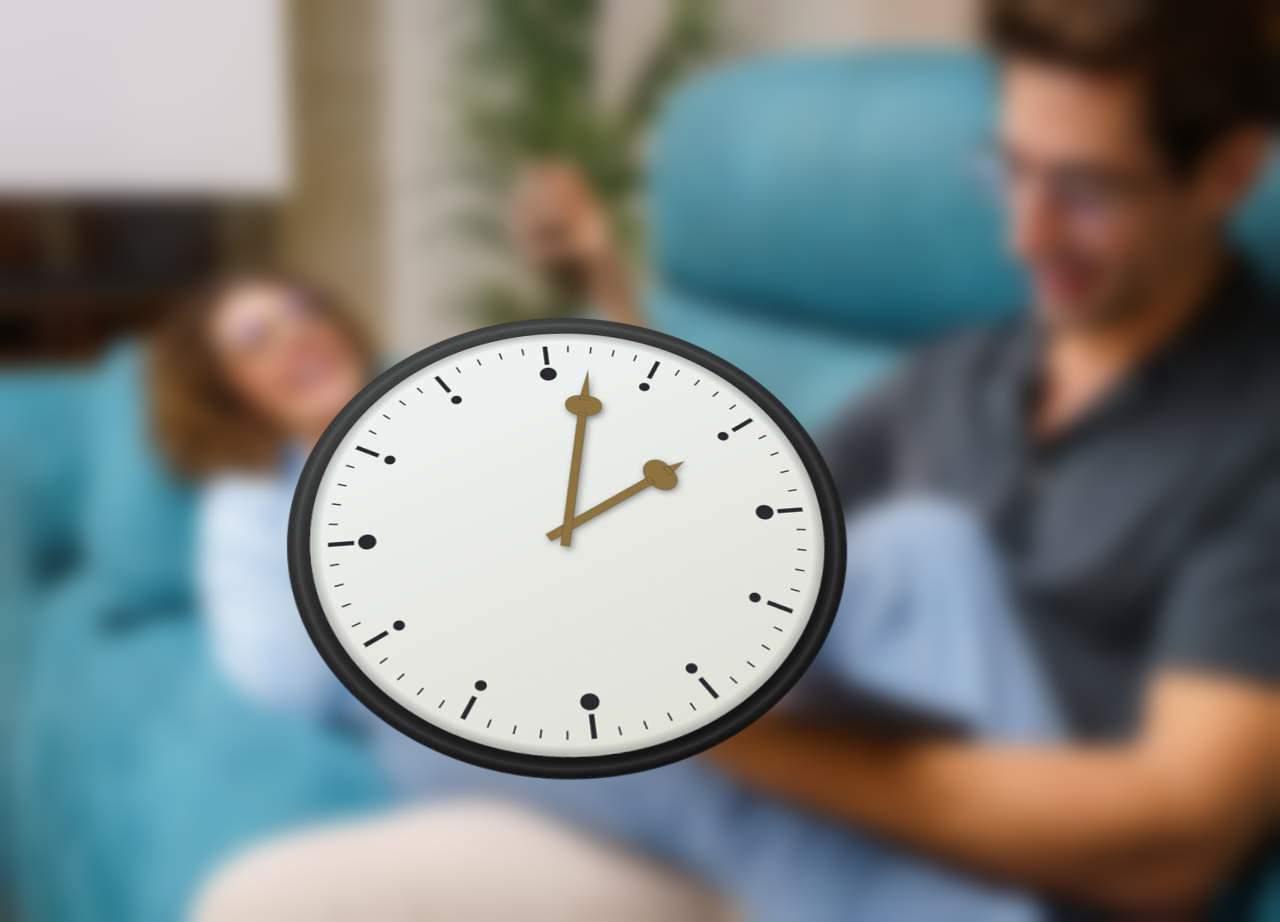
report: 2h02
